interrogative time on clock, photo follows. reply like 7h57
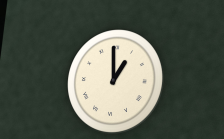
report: 12h59
